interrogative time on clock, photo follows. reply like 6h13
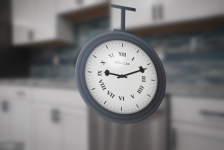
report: 9h11
